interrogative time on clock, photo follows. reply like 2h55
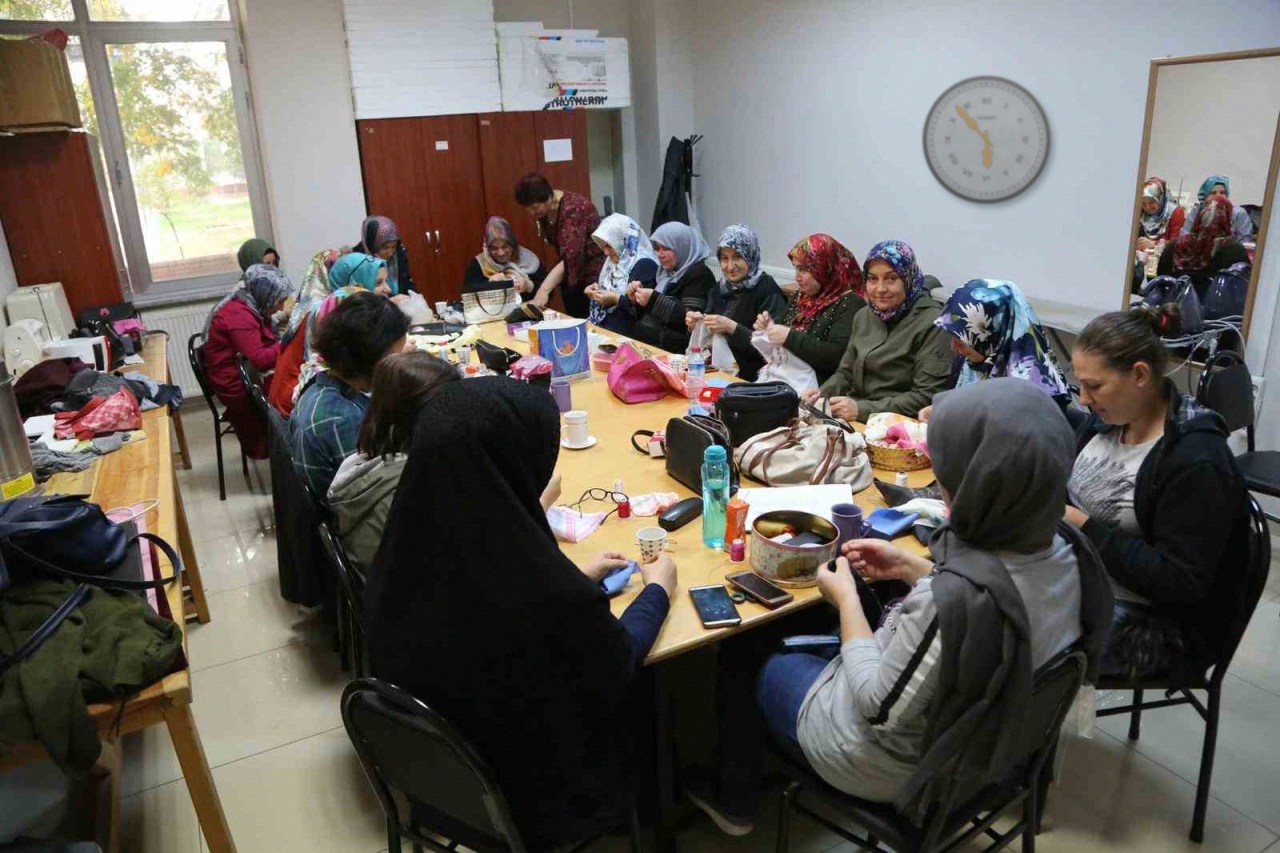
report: 5h53
